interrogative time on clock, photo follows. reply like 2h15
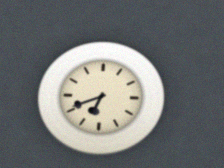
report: 6h41
